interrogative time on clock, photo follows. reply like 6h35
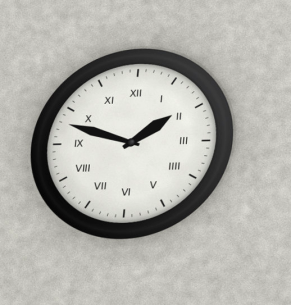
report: 1h48
